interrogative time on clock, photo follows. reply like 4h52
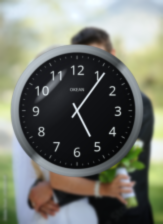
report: 5h06
